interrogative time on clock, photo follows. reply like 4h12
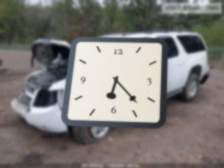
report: 6h23
